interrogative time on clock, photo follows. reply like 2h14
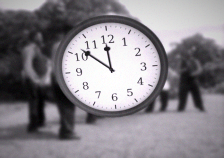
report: 11h52
